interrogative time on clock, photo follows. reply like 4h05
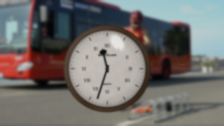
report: 11h33
